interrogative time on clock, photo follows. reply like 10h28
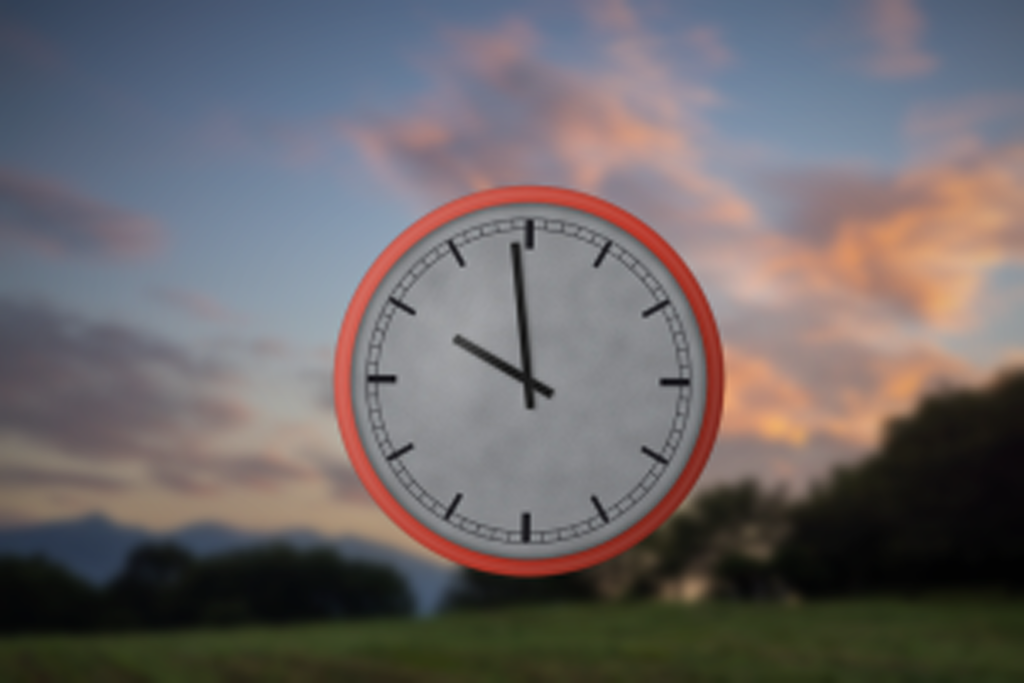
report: 9h59
